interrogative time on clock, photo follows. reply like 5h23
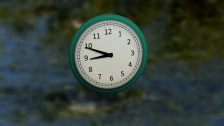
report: 8h49
